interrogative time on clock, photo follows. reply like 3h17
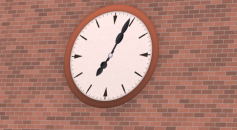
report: 7h04
